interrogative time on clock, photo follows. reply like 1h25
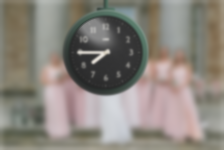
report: 7h45
